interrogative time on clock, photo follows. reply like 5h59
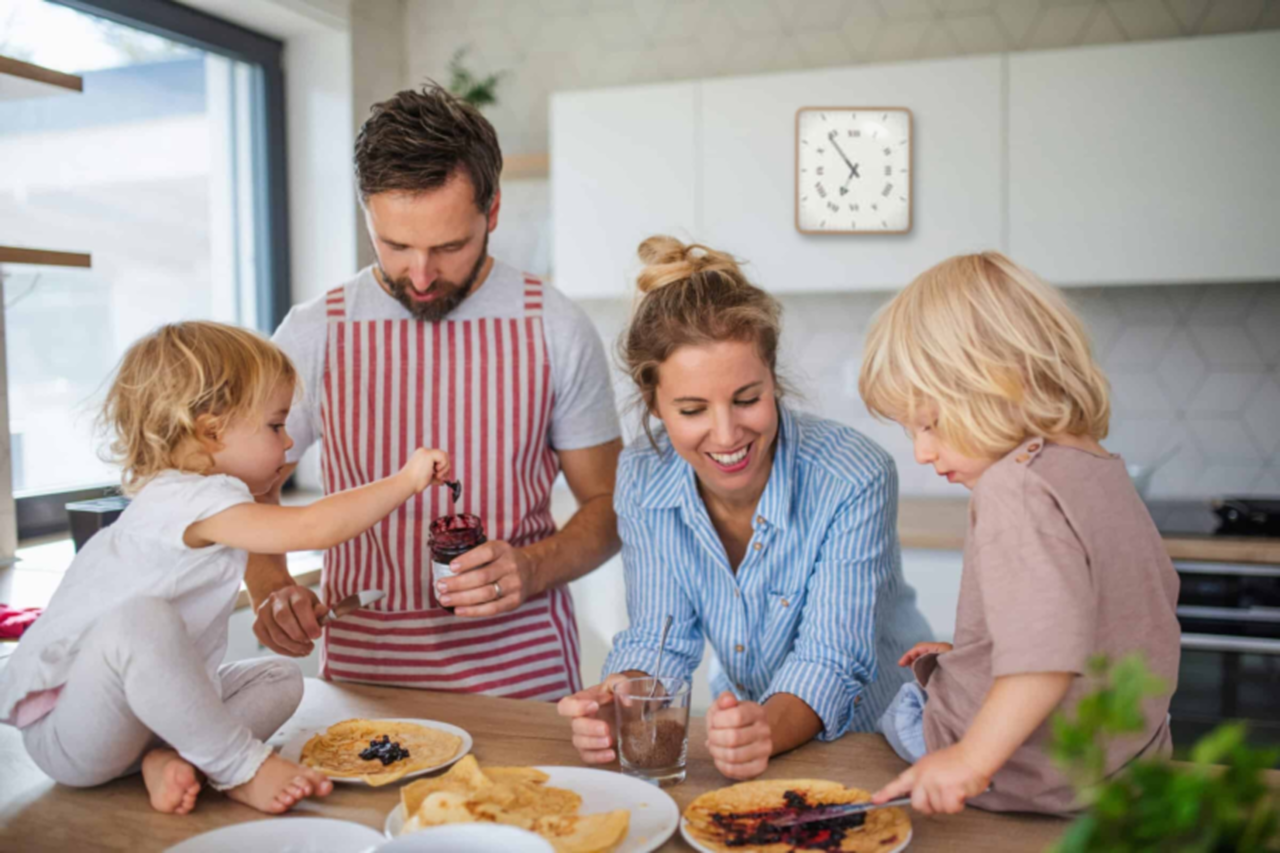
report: 6h54
